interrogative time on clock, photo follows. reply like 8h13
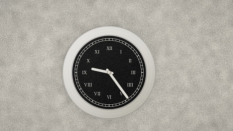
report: 9h24
